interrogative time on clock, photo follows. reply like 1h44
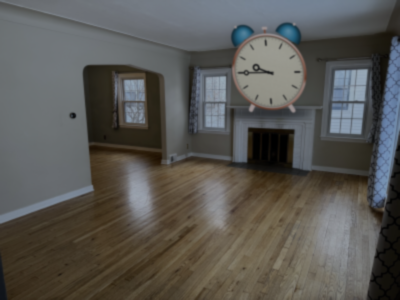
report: 9h45
